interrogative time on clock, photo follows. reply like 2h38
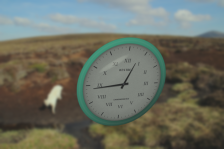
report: 12h44
